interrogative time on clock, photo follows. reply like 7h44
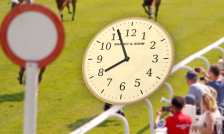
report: 7h56
